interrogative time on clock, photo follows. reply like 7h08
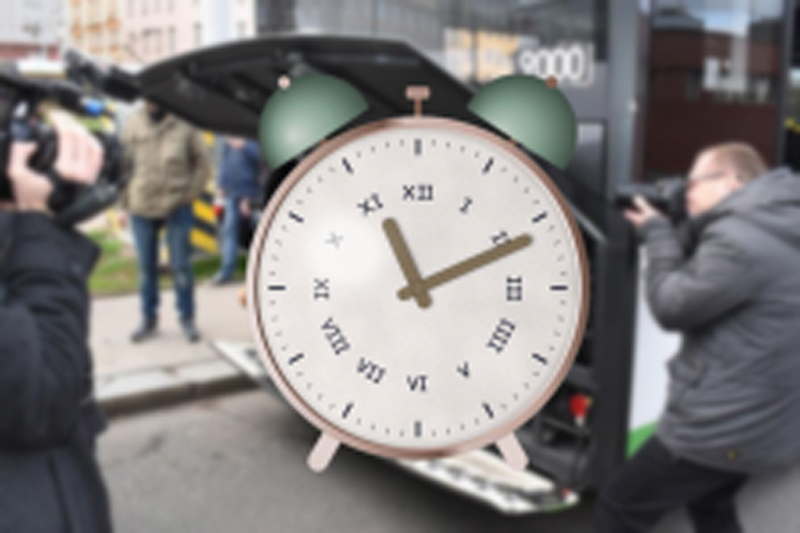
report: 11h11
